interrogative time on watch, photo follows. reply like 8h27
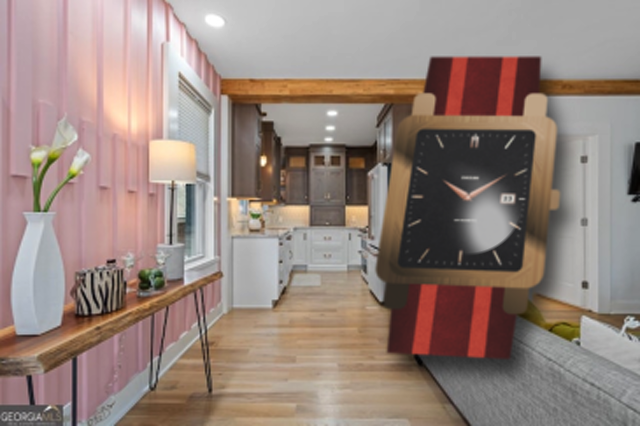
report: 10h09
